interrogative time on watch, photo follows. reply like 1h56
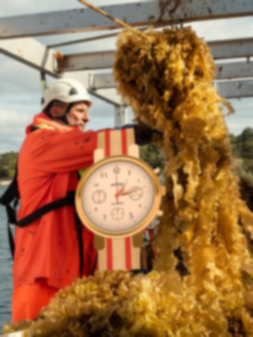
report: 1h13
